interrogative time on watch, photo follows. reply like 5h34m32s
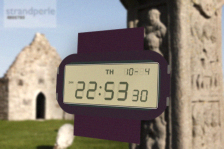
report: 22h53m30s
